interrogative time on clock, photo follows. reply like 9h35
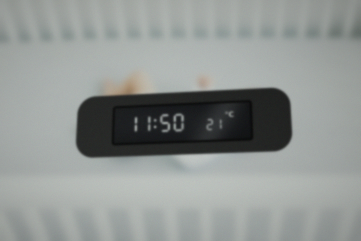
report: 11h50
